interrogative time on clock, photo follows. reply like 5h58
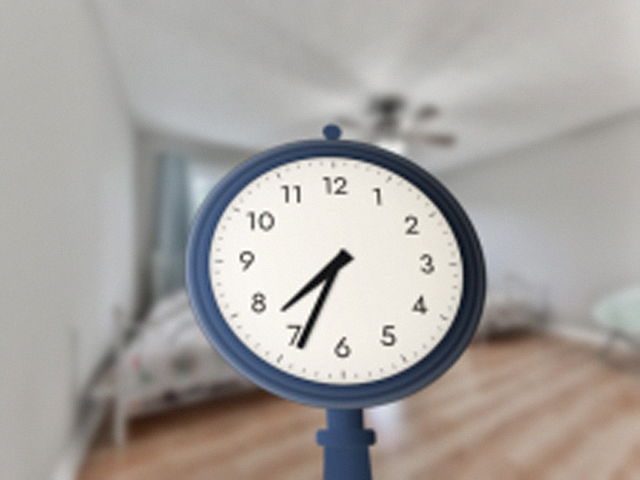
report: 7h34
